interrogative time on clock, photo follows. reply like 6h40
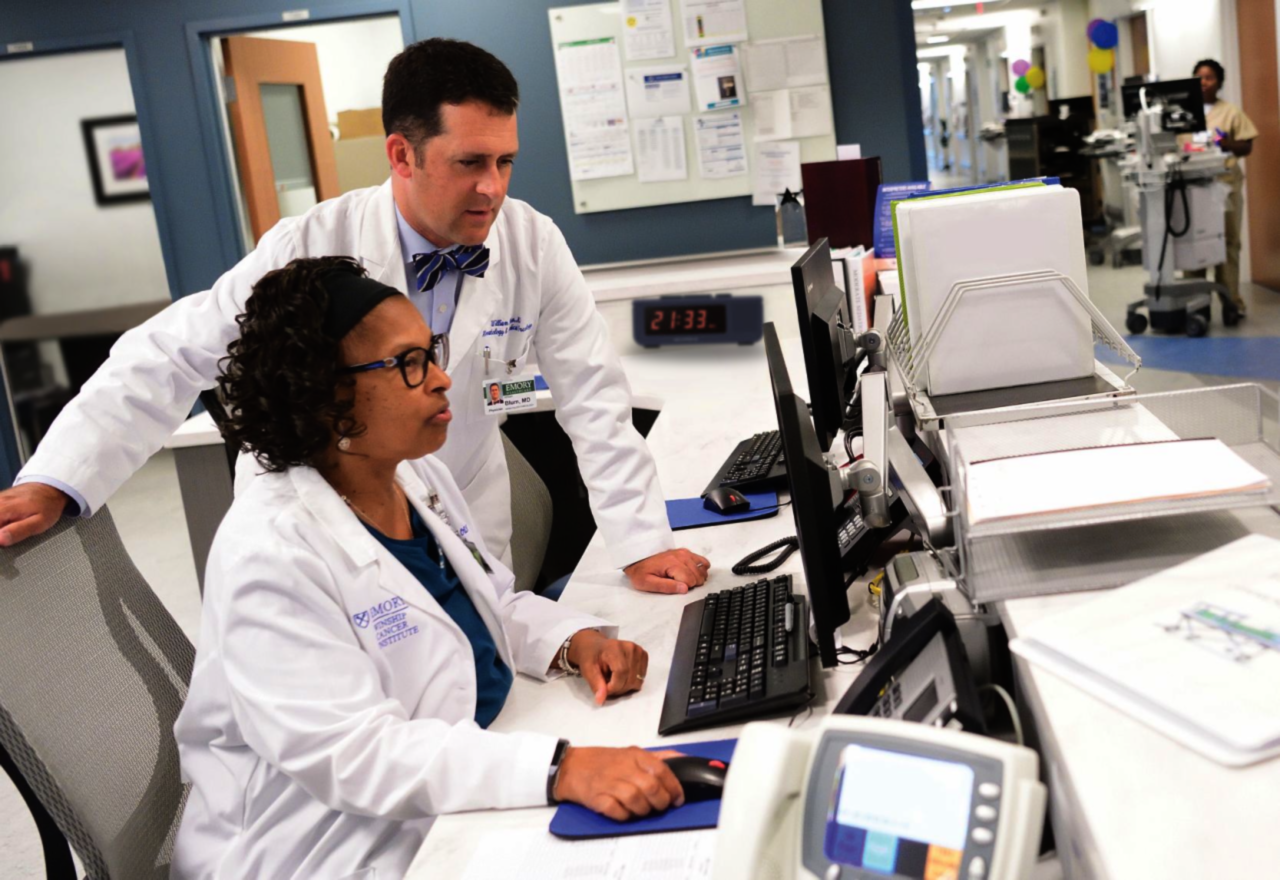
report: 21h33
